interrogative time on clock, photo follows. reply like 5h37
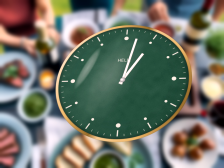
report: 1h02
